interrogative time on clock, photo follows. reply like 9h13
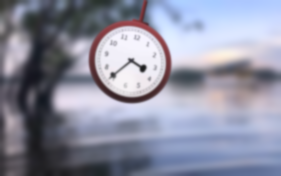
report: 3h36
